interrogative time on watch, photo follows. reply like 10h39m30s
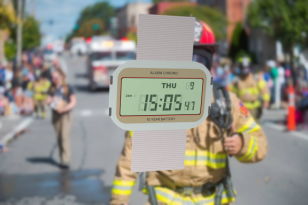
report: 15h05m47s
